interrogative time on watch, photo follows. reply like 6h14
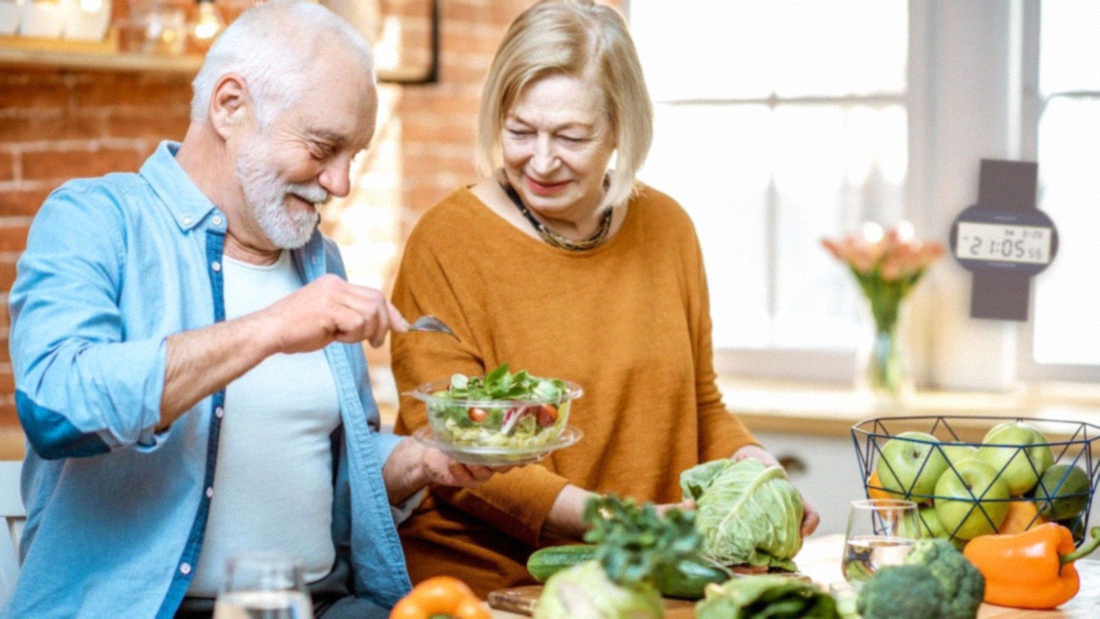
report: 21h05
